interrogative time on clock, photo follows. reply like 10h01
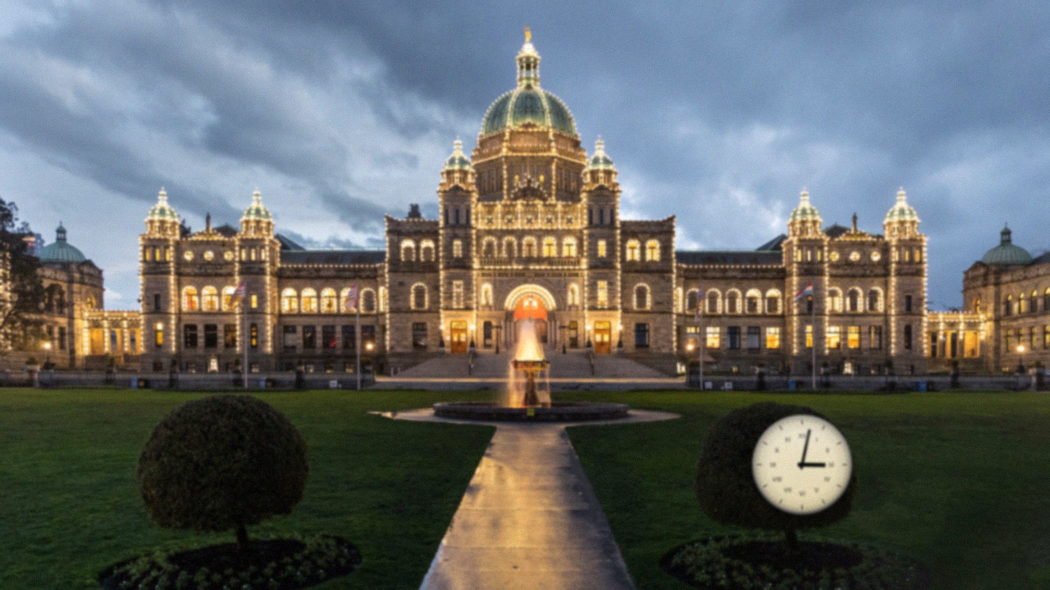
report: 3h02
